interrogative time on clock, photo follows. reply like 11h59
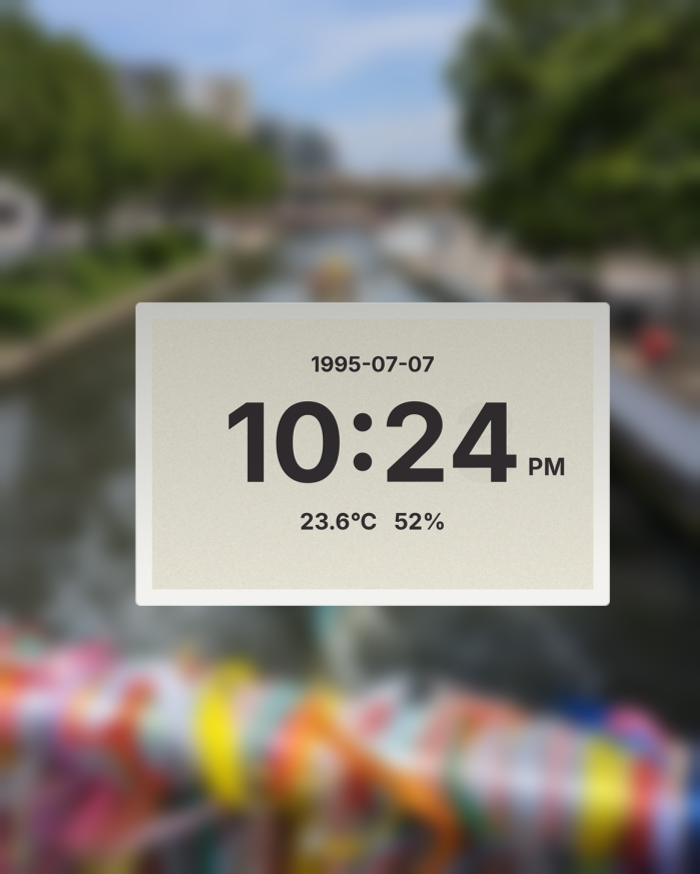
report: 10h24
